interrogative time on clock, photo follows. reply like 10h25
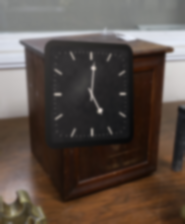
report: 5h01
